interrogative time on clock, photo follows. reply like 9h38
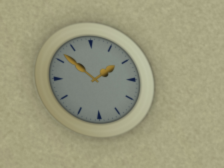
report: 1h52
